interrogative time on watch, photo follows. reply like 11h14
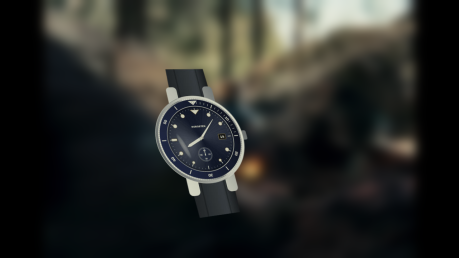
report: 8h07
